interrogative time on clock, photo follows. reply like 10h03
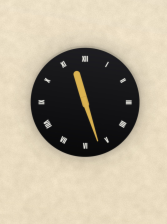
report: 11h27
